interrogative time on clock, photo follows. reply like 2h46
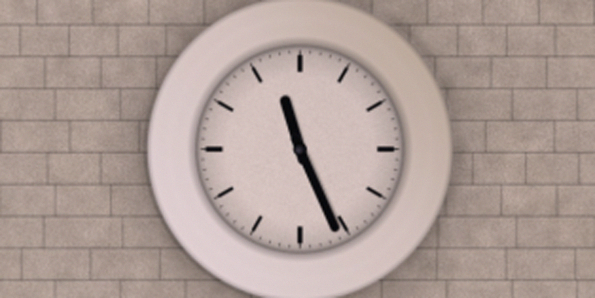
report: 11h26
